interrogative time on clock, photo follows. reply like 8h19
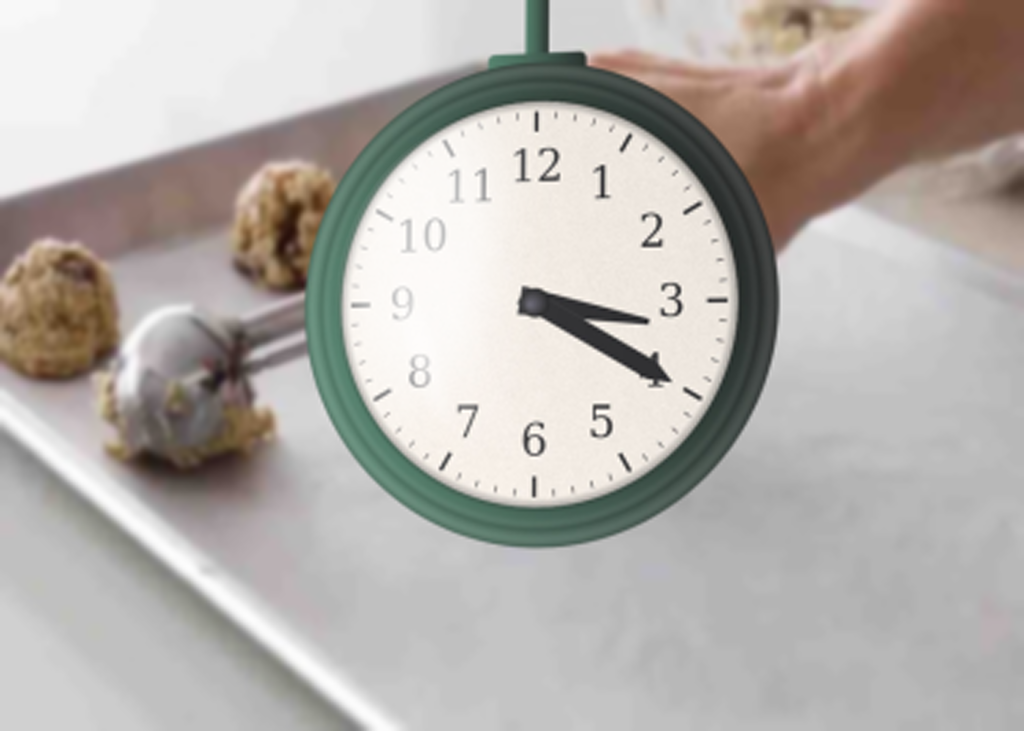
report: 3h20
